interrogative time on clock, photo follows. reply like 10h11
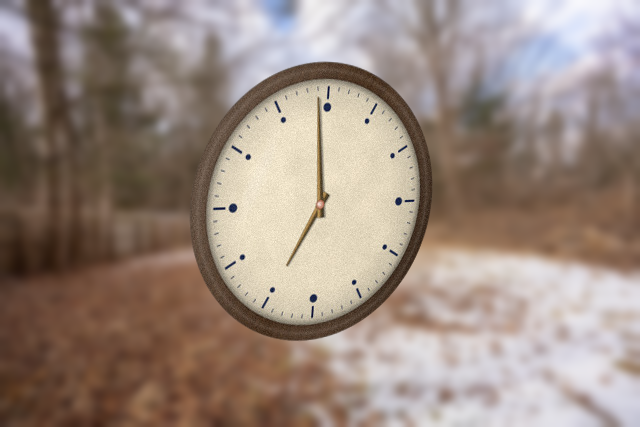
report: 6h59
